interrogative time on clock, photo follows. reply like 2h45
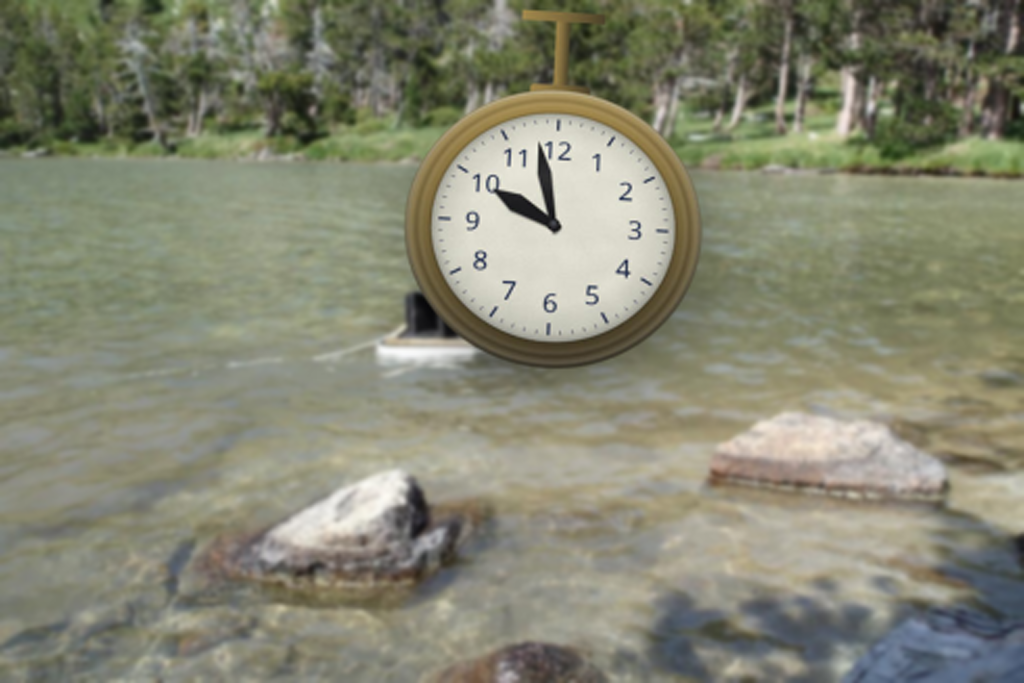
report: 9h58
